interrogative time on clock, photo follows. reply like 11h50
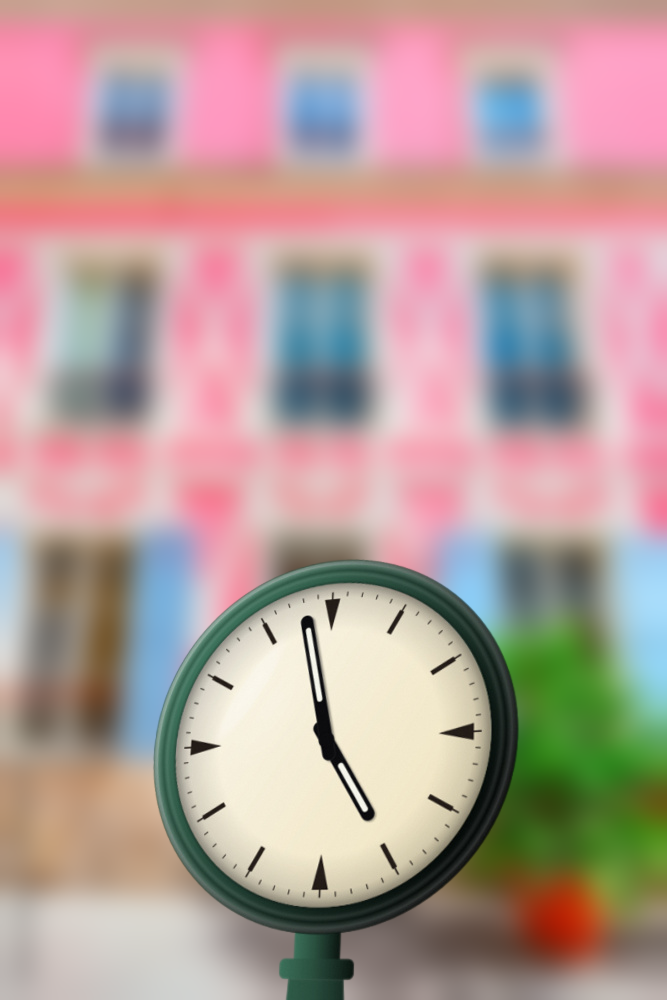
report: 4h58
